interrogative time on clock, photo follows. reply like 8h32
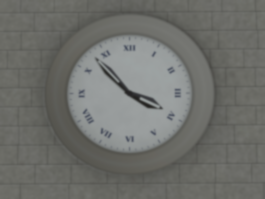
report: 3h53
